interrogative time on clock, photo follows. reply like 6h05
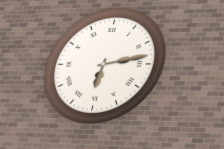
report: 6h13
